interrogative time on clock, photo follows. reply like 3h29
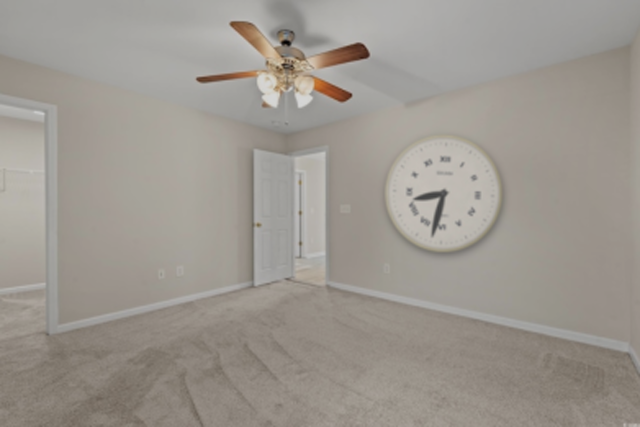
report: 8h32
